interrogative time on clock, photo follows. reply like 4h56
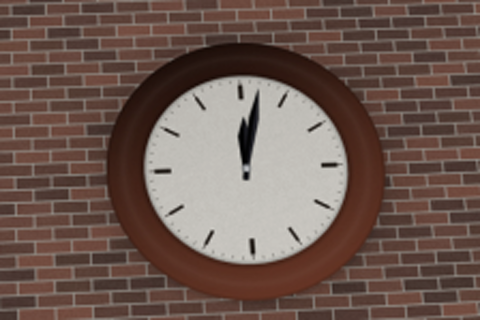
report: 12h02
